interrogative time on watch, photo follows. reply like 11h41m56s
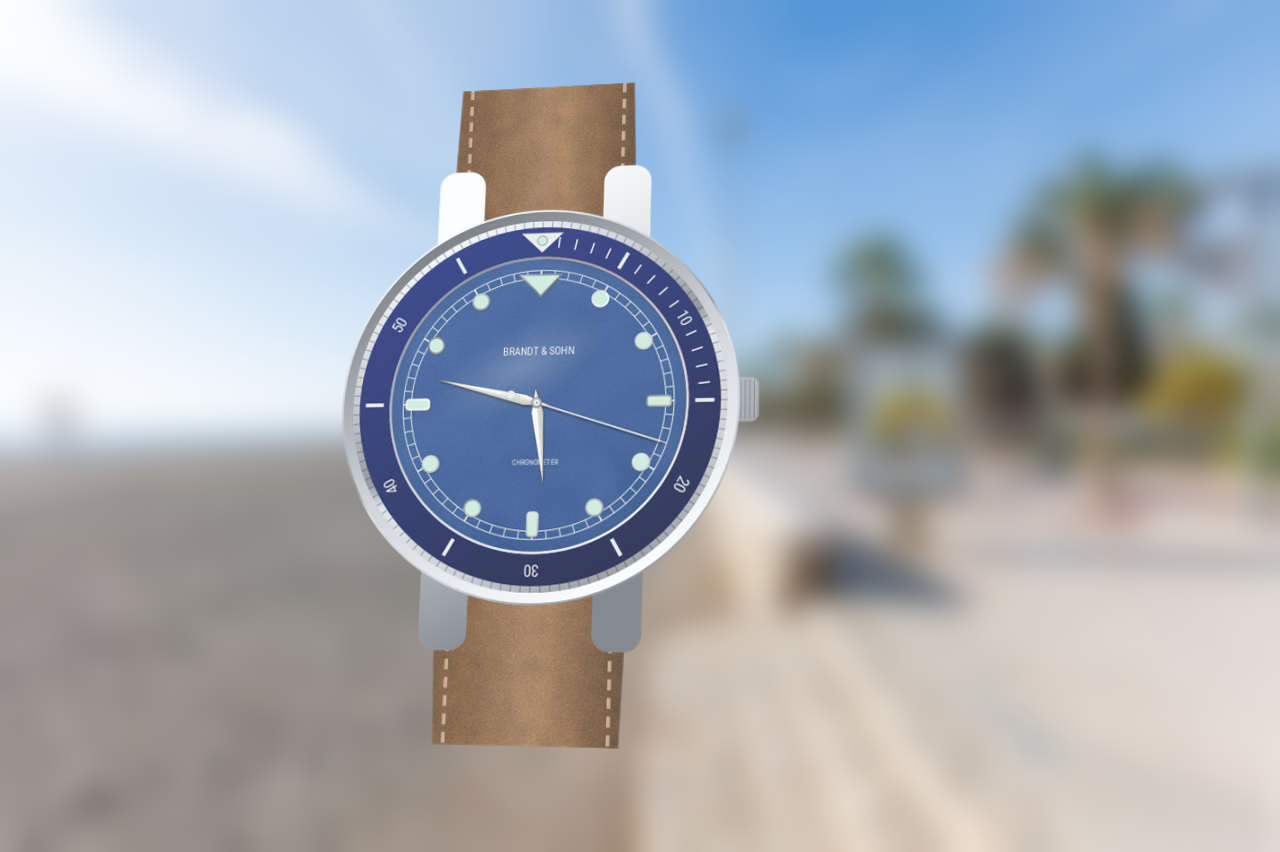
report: 5h47m18s
